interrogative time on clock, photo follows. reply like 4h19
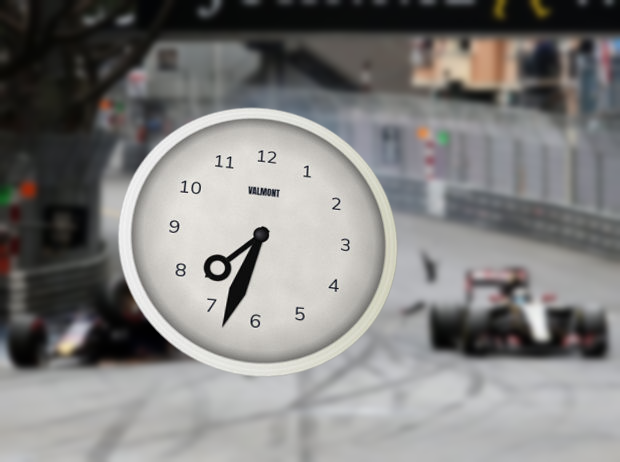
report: 7h33
